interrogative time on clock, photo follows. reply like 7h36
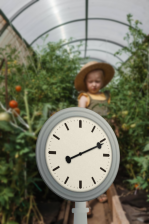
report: 8h11
